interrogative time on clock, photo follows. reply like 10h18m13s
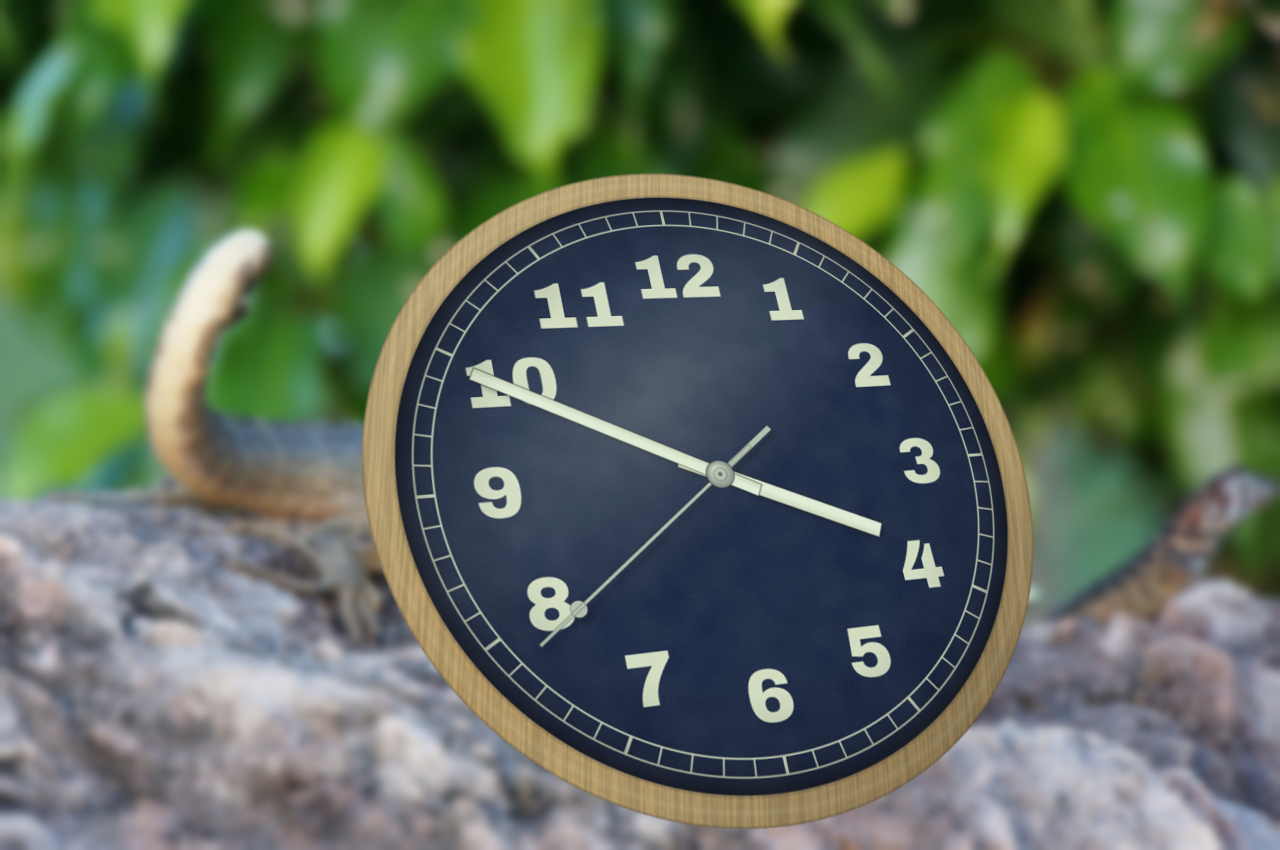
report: 3h49m39s
